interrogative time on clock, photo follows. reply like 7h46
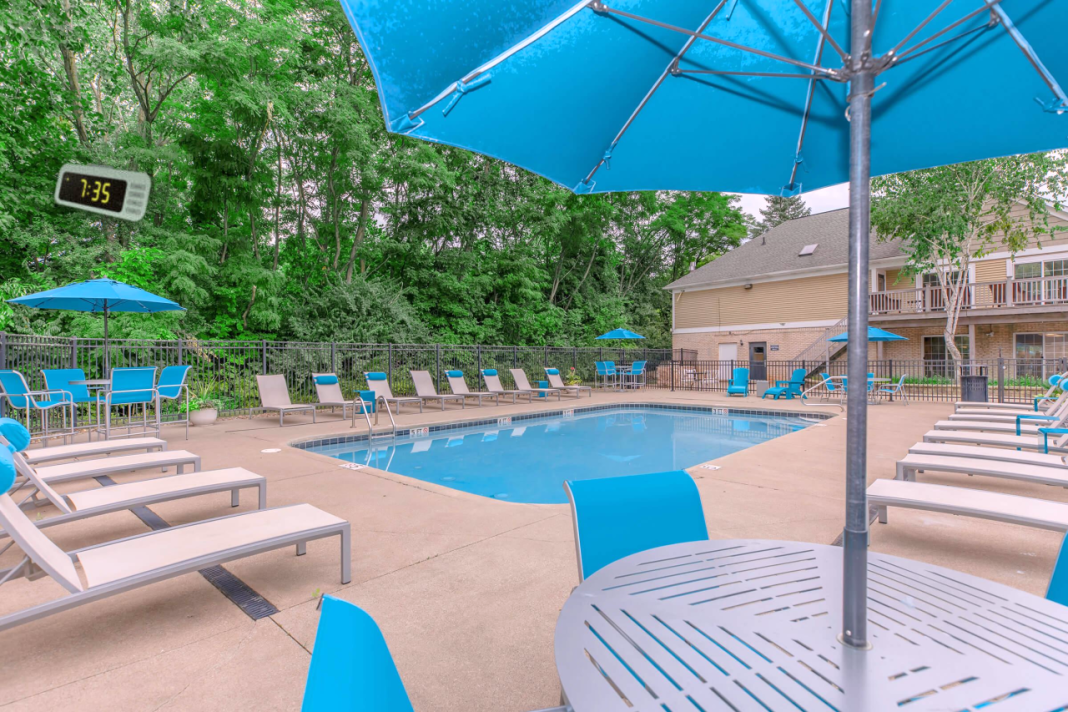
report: 7h35
